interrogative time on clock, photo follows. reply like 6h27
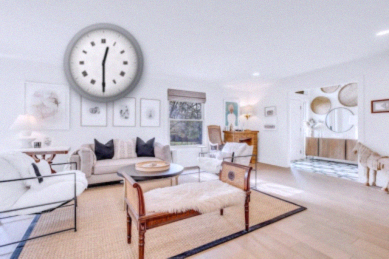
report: 12h30
